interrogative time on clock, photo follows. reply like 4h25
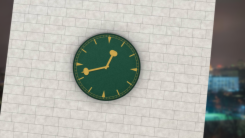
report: 12h42
